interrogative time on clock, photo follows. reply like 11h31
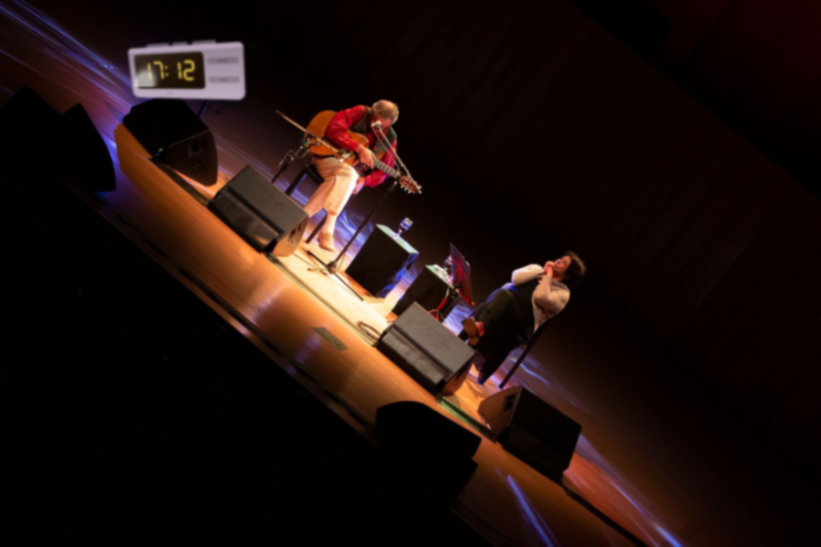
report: 17h12
